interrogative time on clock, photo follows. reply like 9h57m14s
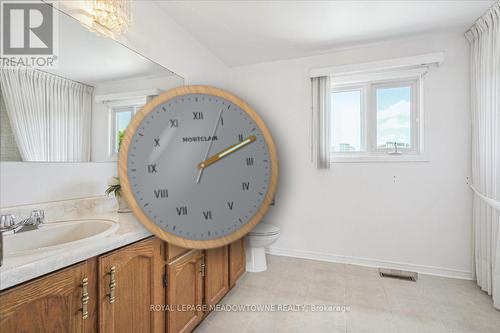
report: 2h11m04s
